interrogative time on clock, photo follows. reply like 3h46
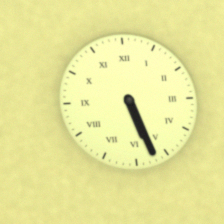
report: 5h27
